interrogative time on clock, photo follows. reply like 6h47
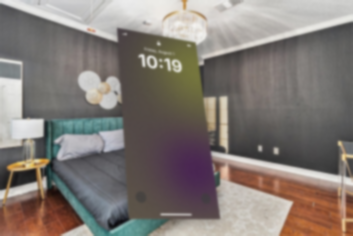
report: 10h19
